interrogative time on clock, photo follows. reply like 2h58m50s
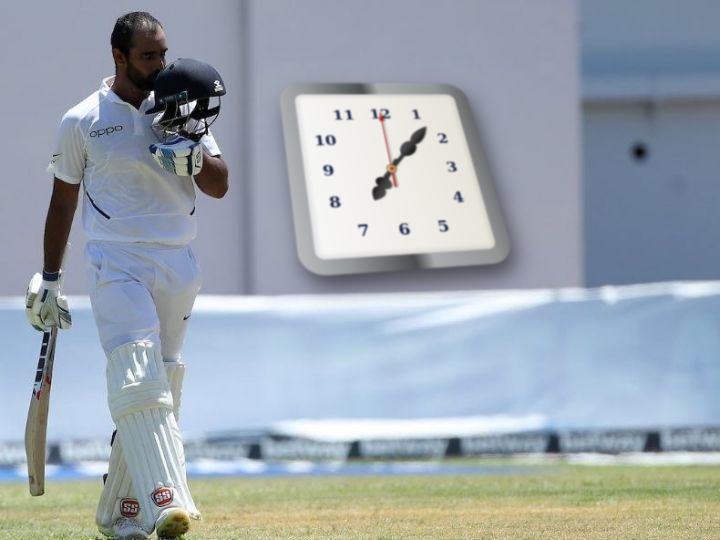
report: 7h07m00s
